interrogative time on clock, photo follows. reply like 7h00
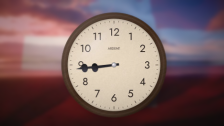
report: 8h44
